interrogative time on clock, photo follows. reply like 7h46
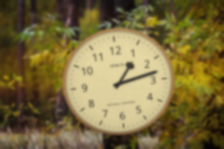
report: 1h13
